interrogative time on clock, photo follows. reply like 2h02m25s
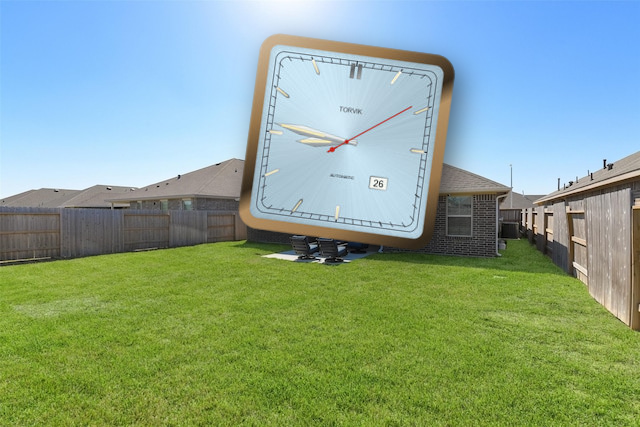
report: 8h46m09s
